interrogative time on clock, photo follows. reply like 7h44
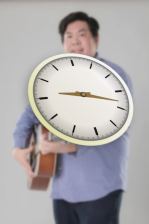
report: 9h18
